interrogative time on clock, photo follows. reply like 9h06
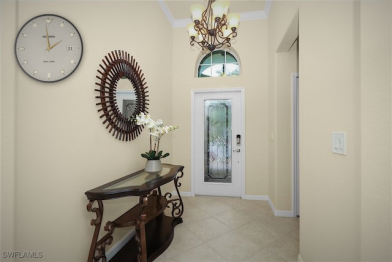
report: 1h59
